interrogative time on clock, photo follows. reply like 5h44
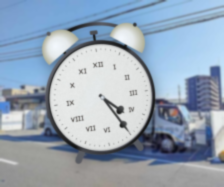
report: 4h25
